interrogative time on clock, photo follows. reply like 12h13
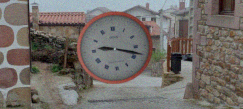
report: 9h18
